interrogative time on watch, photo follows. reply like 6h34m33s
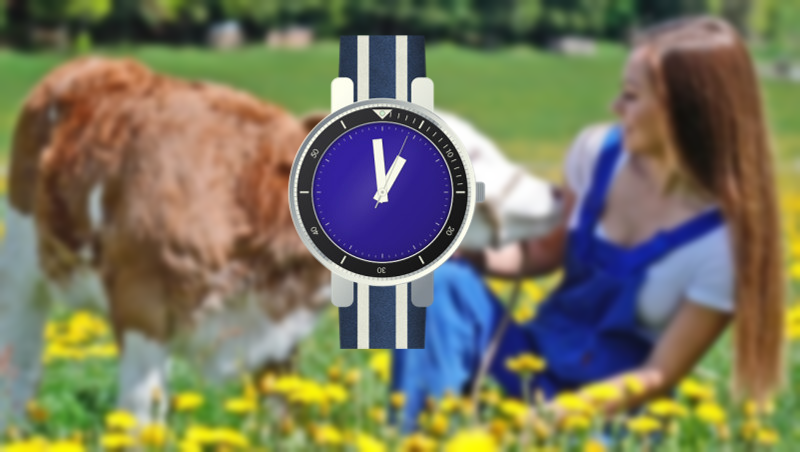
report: 12h59m04s
